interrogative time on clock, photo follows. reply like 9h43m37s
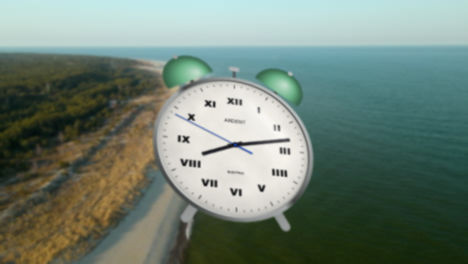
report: 8h12m49s
